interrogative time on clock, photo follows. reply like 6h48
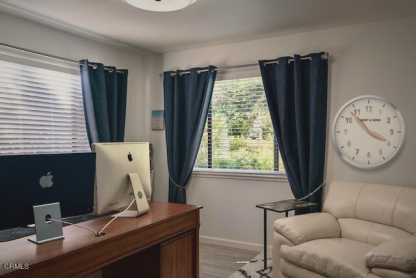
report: 3h53
